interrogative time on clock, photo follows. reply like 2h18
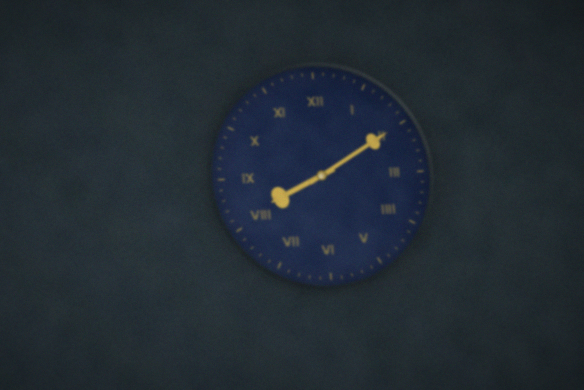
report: 8h10
